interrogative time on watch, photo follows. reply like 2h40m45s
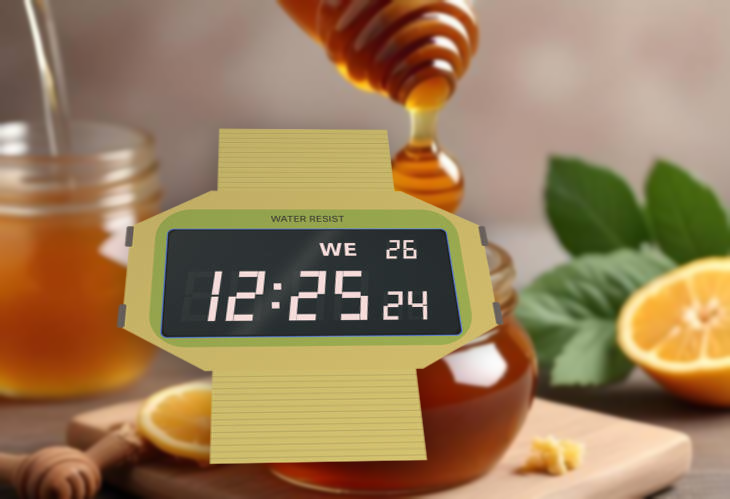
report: 12h25m24s
